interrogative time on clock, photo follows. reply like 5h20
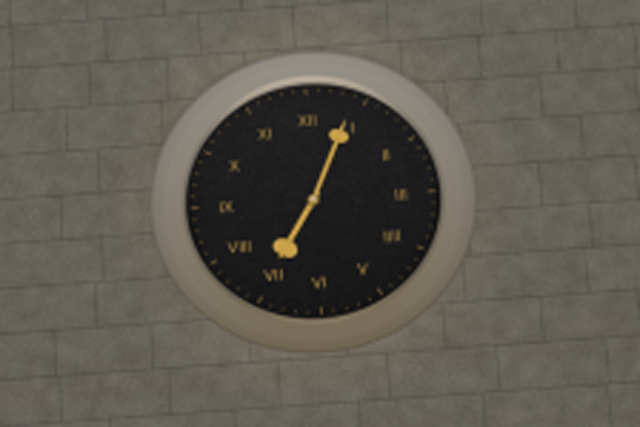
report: 7h04
